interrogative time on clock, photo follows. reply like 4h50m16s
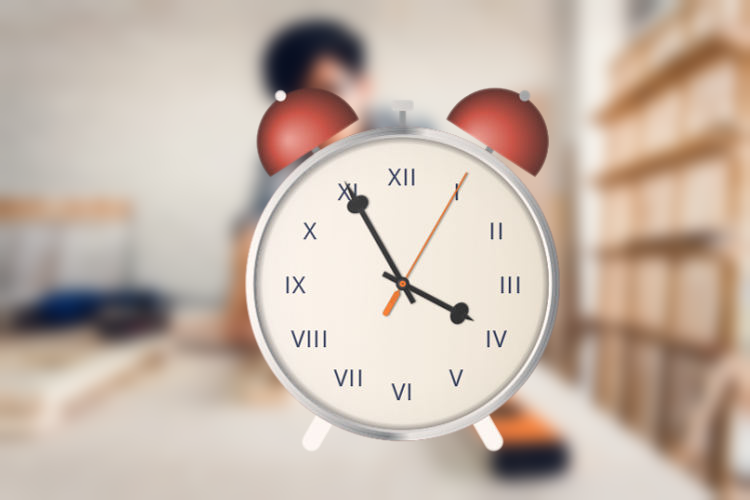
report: 3h55m05s
